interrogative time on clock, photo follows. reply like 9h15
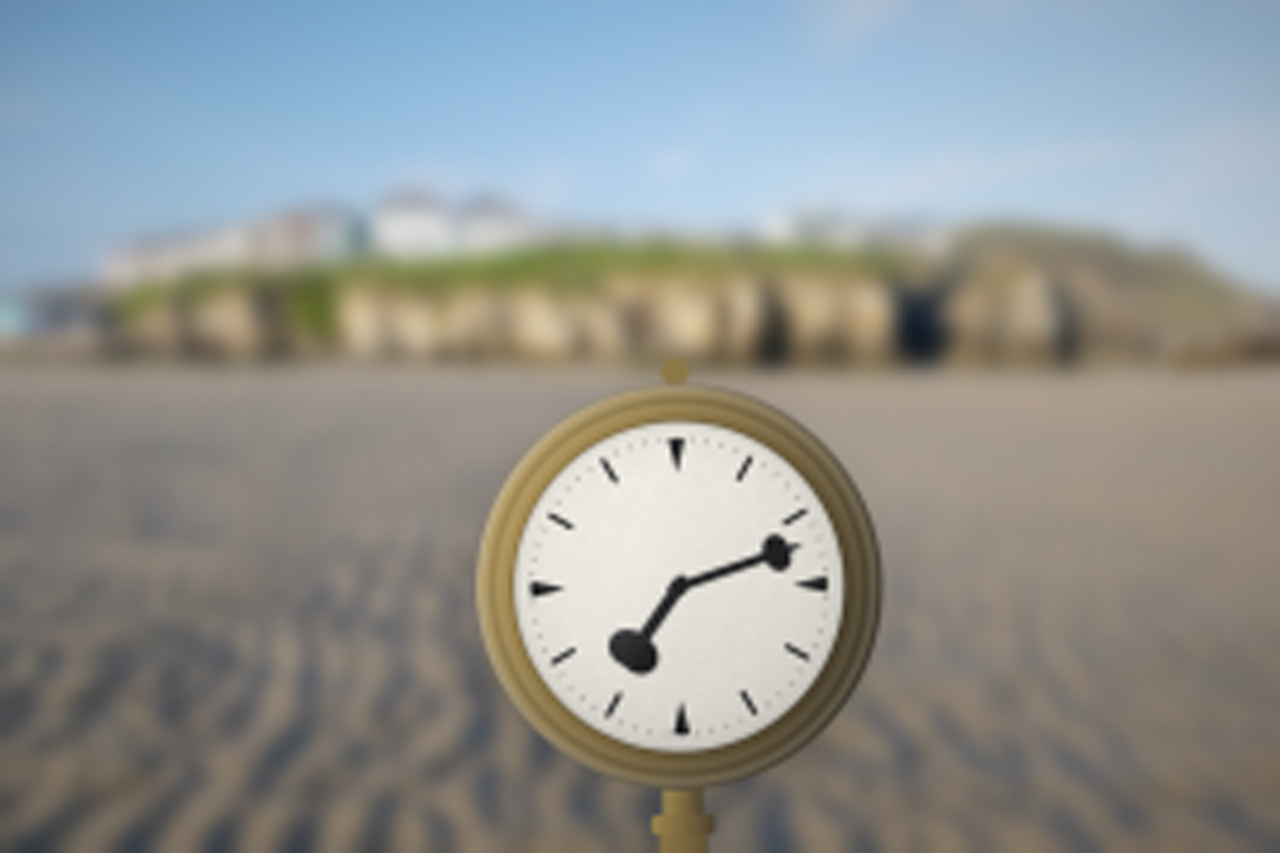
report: 7h12
